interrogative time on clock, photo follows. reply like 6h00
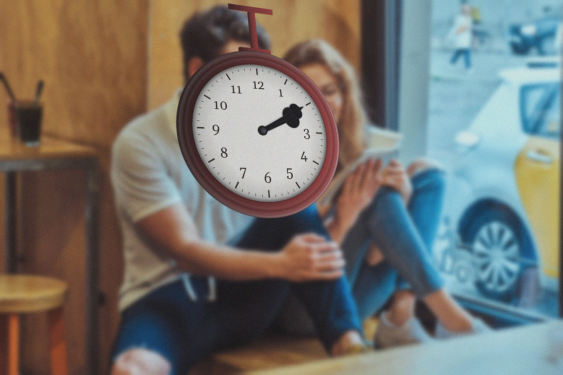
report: 2h10
